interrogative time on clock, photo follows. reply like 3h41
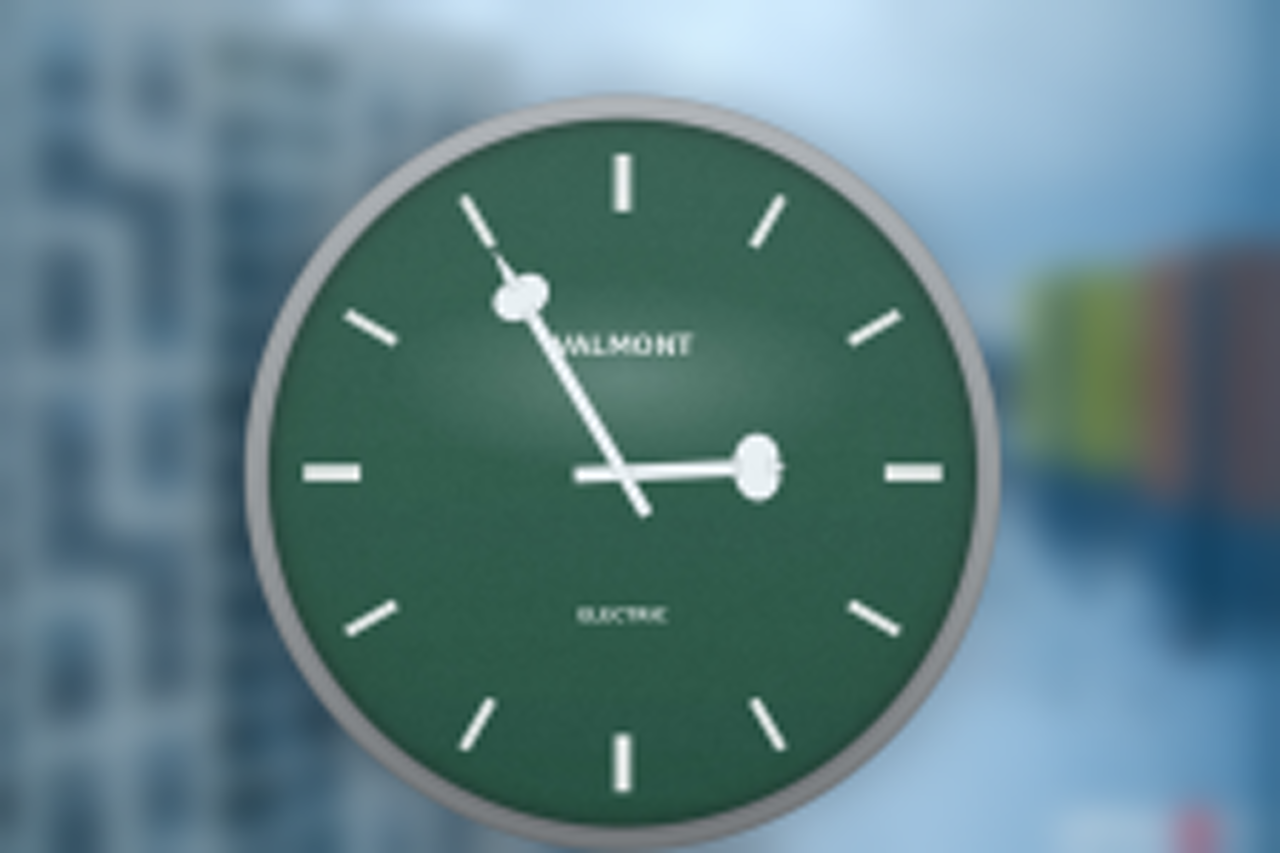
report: 2h55
